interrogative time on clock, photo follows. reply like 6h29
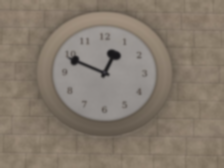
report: 12h49
